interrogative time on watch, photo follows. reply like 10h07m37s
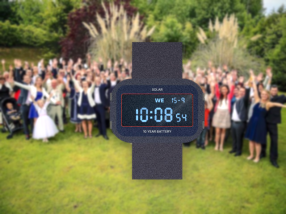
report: 10h08m54s
